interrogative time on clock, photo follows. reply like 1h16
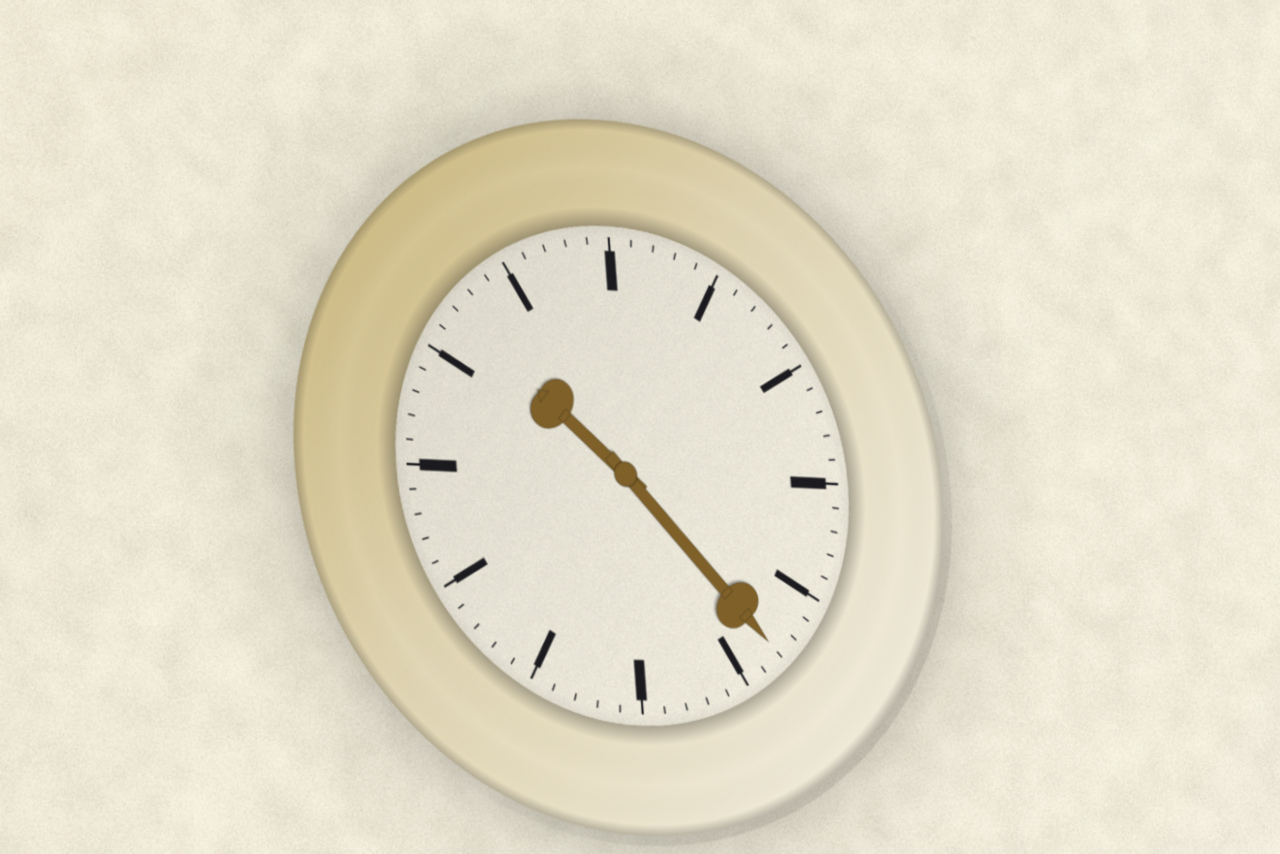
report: 10h23
